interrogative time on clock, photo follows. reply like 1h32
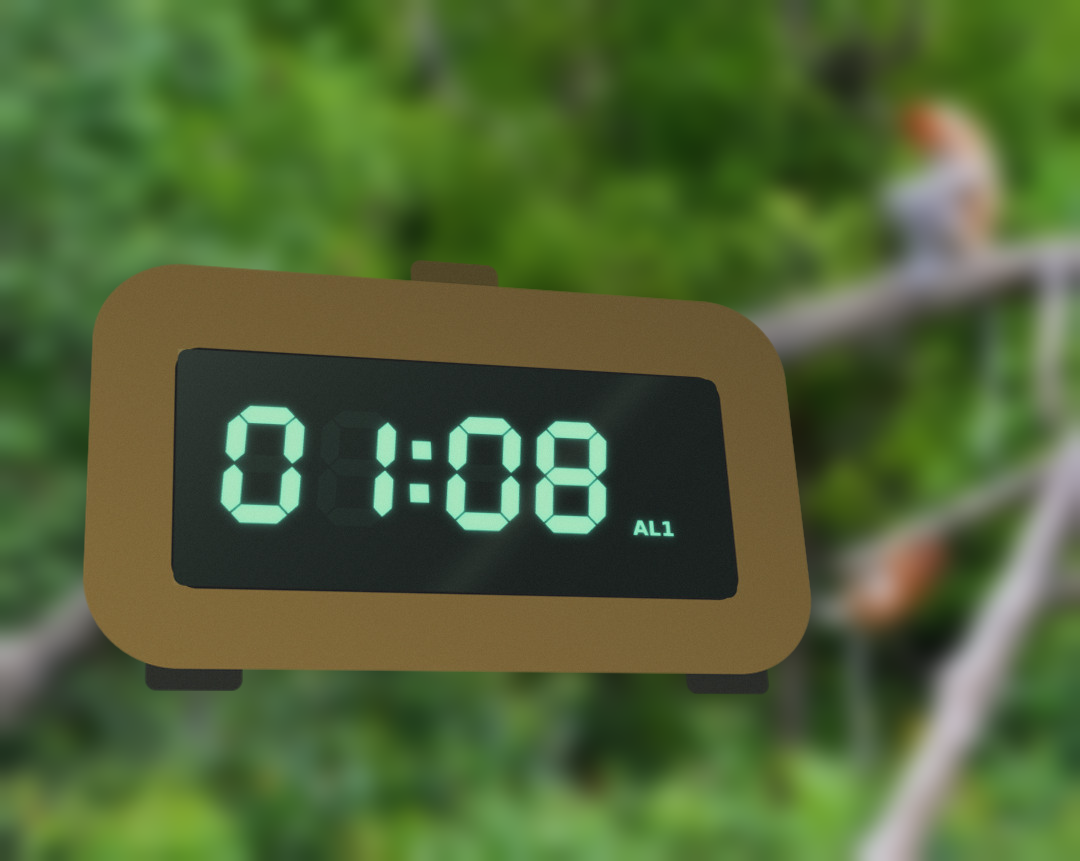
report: 1h08
